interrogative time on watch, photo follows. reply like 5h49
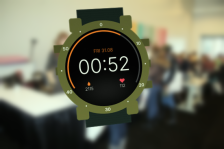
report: 0h52
